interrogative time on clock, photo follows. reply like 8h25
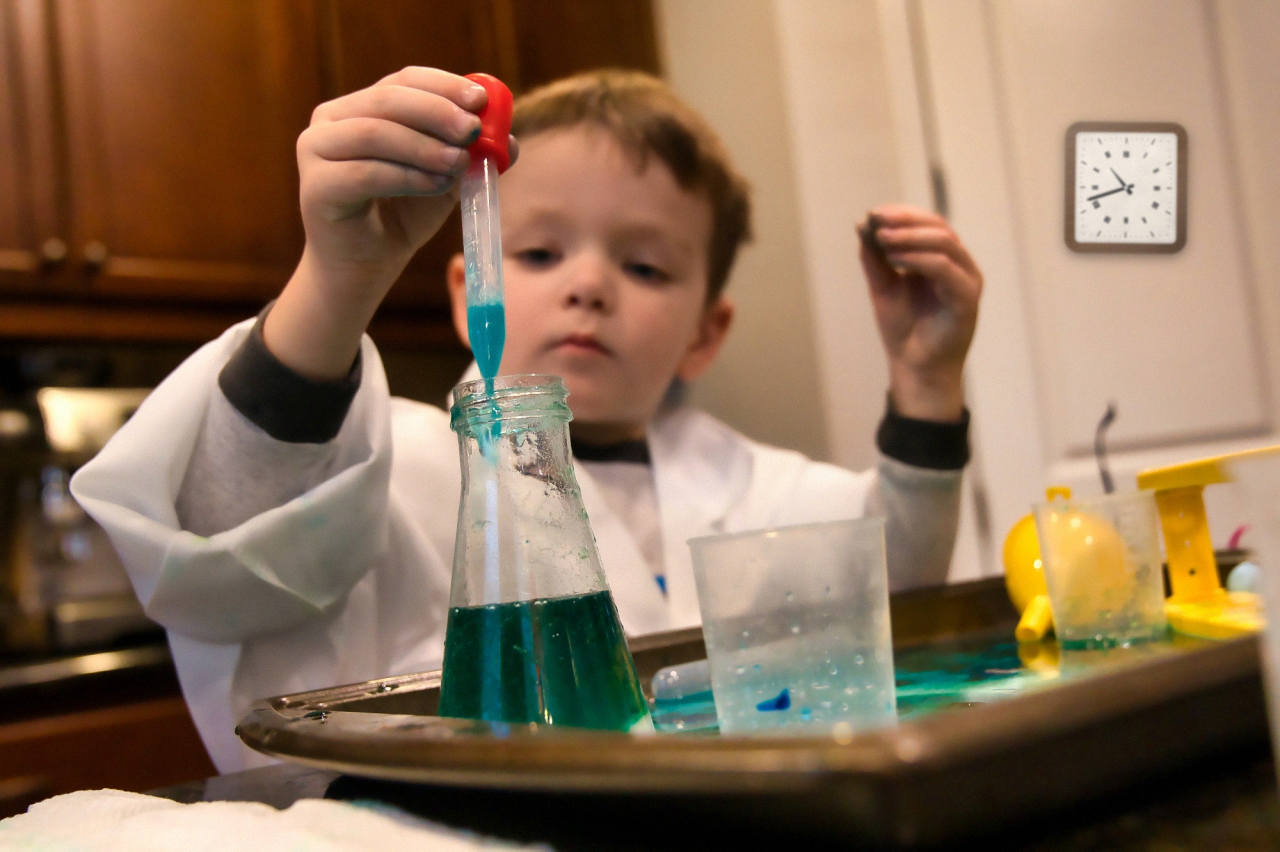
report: 10h42
